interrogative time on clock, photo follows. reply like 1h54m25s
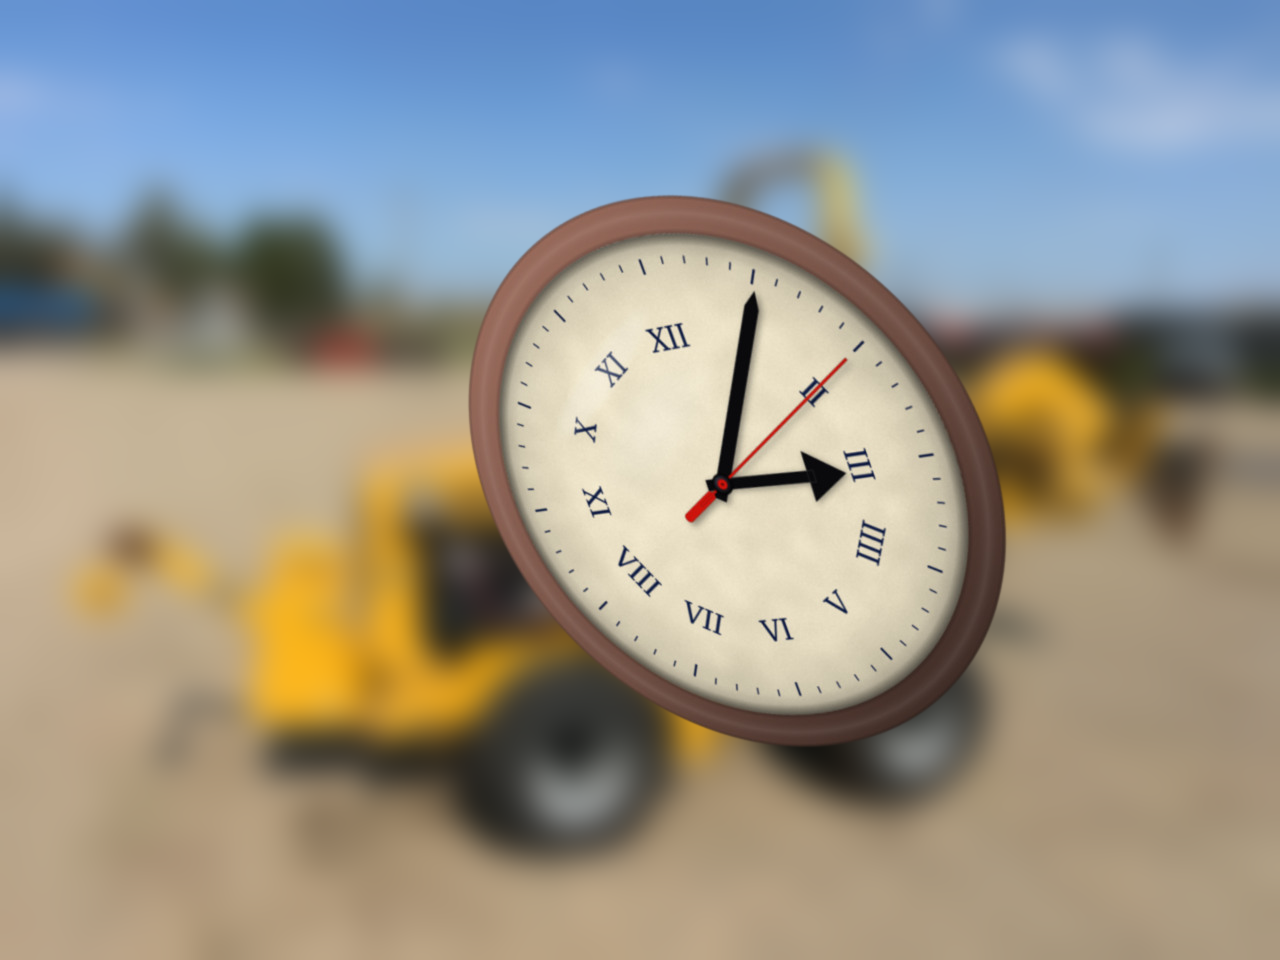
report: 3h05m10s
